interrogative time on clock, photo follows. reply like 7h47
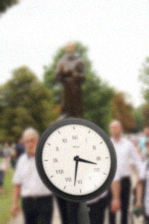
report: 3h32
